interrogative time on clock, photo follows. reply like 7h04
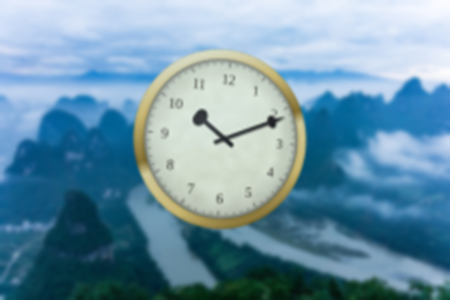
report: 10h11
